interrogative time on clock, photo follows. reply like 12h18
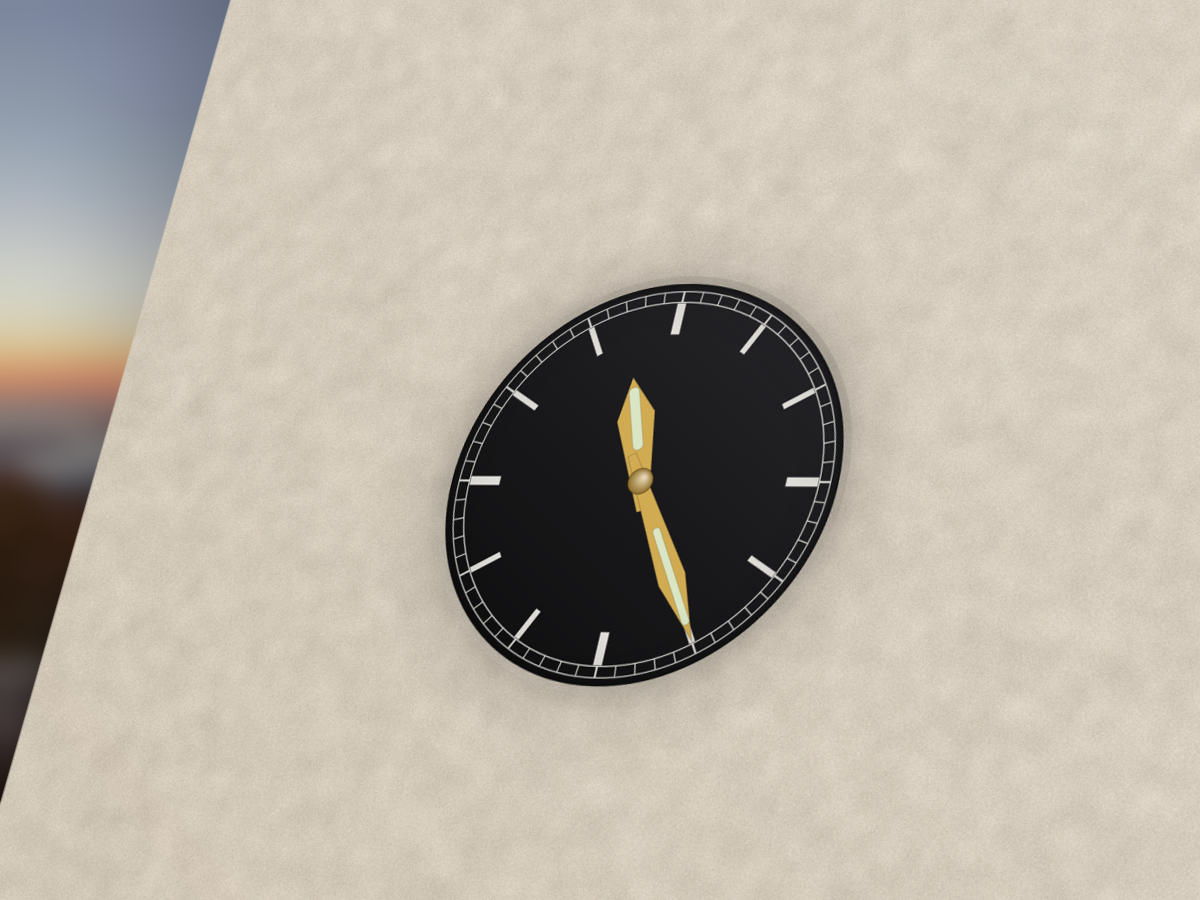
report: 11h25
